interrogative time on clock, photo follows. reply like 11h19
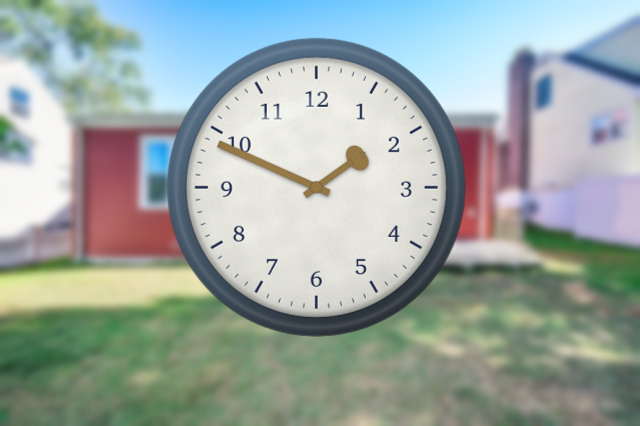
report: 1h49
